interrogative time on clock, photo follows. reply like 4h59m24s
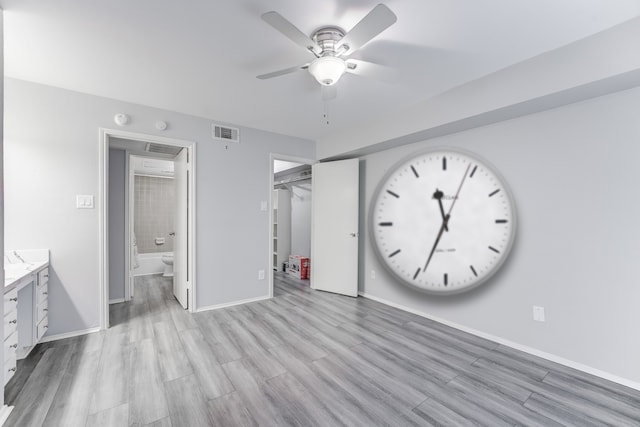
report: 11h34m04s
